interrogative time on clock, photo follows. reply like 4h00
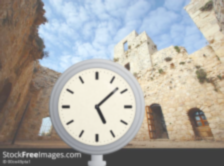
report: 5h08
